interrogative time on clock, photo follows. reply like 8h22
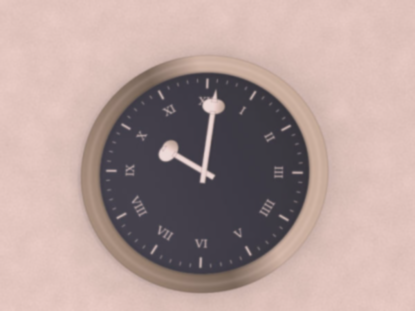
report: 10h01
